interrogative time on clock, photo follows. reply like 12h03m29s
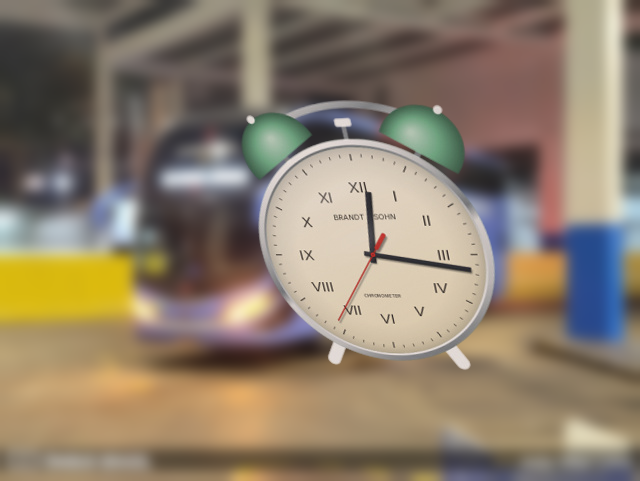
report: 12h16m36s
